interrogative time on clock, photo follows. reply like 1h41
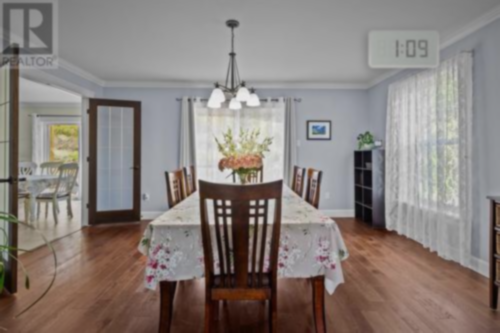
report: 1h09
